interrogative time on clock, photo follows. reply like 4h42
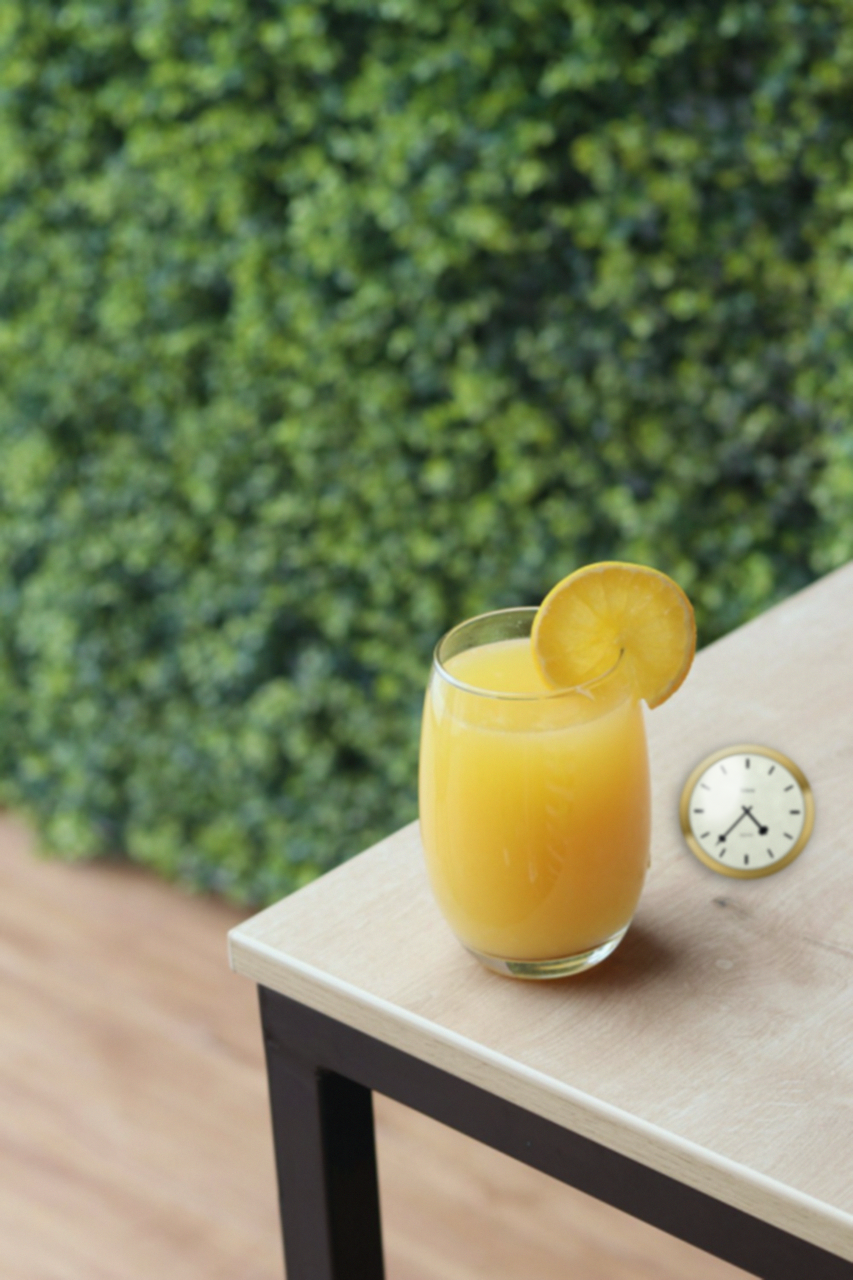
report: 4h37
